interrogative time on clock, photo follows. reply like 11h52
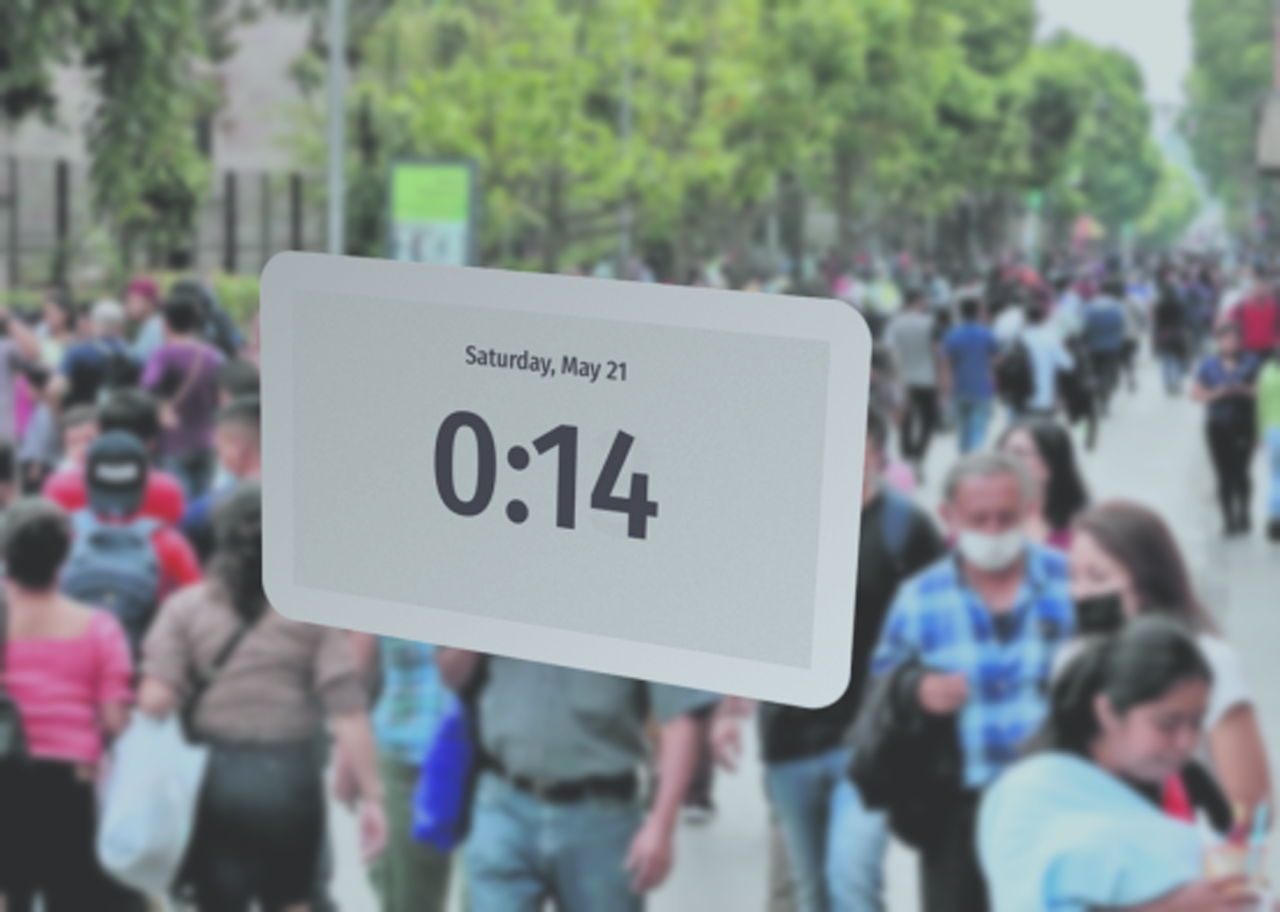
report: 0h14
